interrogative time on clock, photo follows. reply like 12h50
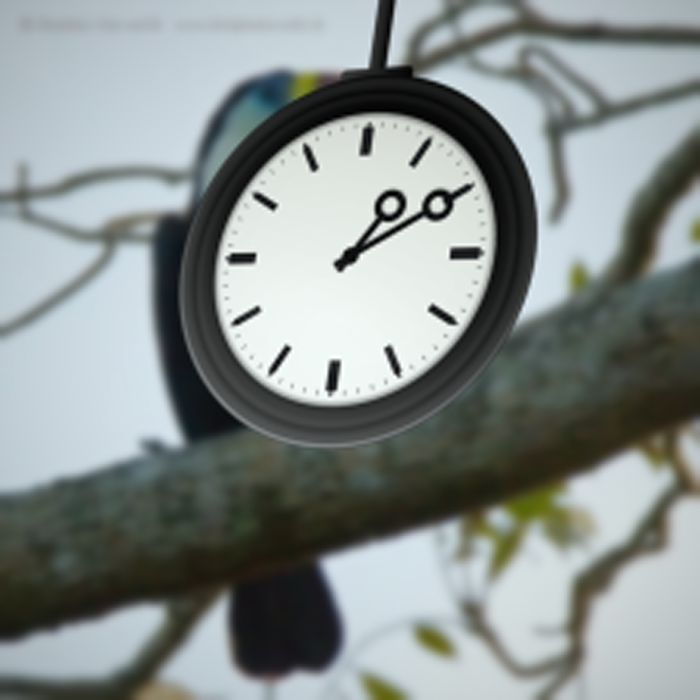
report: 1h10
